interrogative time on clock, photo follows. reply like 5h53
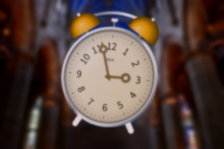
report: 2h57
